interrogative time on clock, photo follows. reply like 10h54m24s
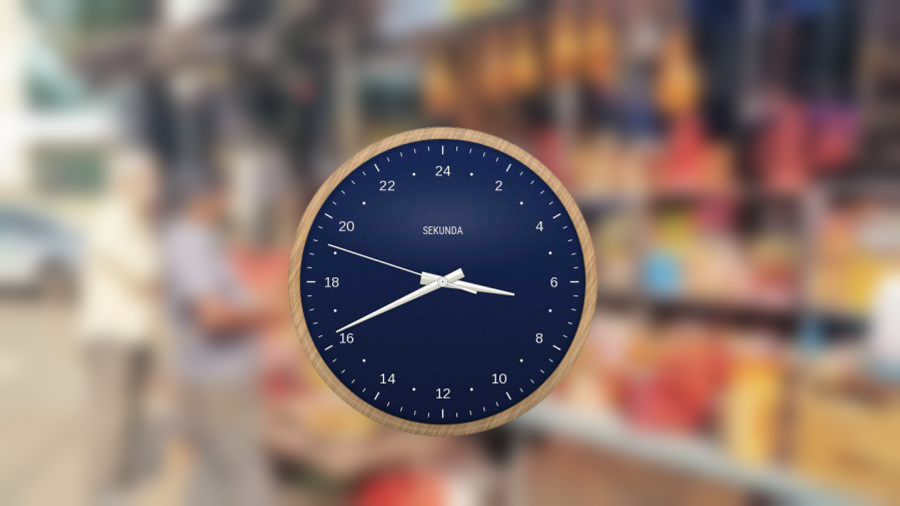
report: 6h40m48s
